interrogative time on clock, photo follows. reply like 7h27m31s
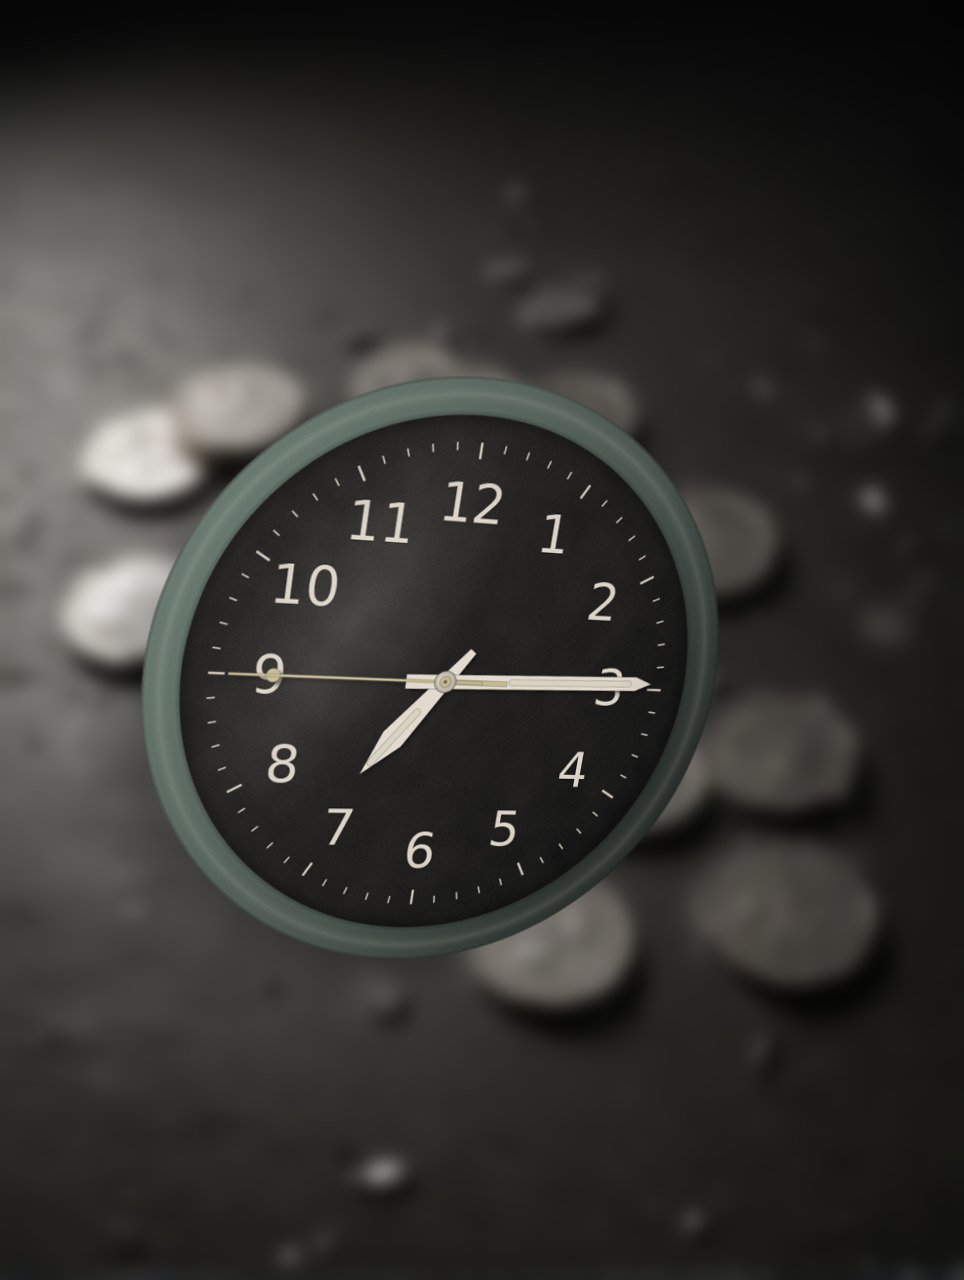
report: 7h14m45s
